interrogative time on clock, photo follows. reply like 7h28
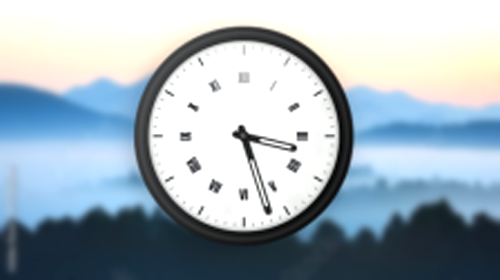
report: 3h27
